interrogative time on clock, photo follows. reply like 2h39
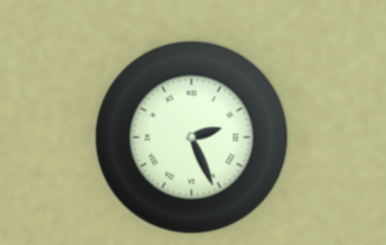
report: 2h26
